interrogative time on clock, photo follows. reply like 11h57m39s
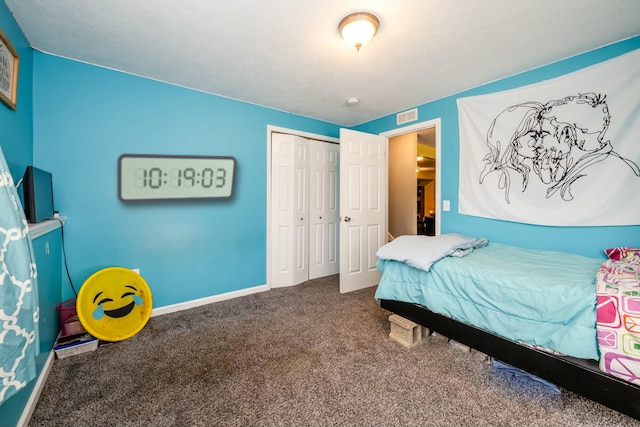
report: 10h19m03s
